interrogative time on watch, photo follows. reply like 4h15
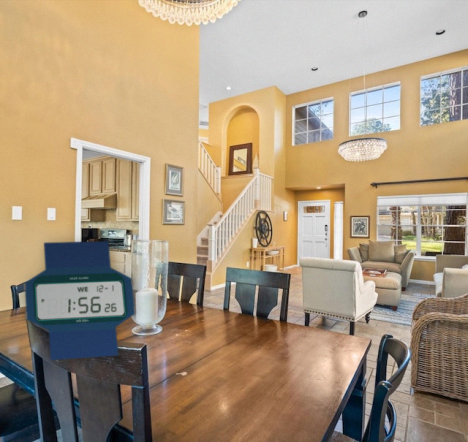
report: 1h56
